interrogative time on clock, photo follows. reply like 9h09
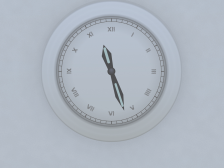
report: 11h27
